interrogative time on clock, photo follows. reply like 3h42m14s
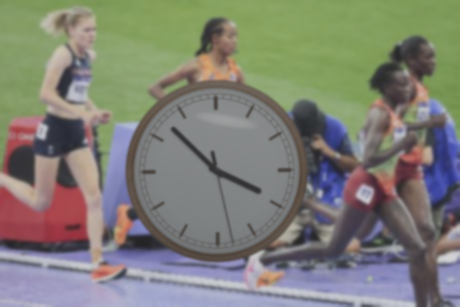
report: 3h52m28s
